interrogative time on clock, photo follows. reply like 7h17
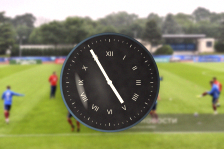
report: 4h55
